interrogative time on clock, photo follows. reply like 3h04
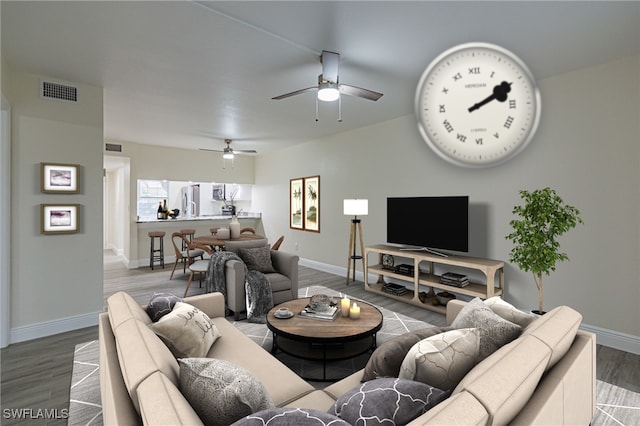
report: 2h10
